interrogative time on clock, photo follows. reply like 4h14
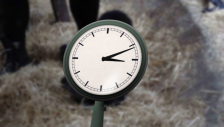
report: 3h11
